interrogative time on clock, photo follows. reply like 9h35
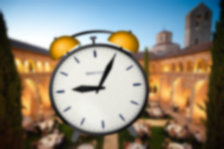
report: 9h05
